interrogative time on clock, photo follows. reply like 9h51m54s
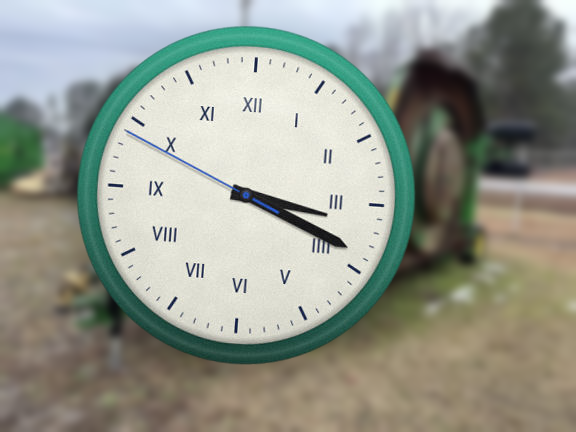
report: 3h18m49s
